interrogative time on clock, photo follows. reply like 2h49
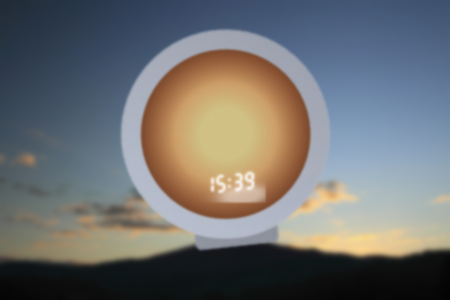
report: 15h39
